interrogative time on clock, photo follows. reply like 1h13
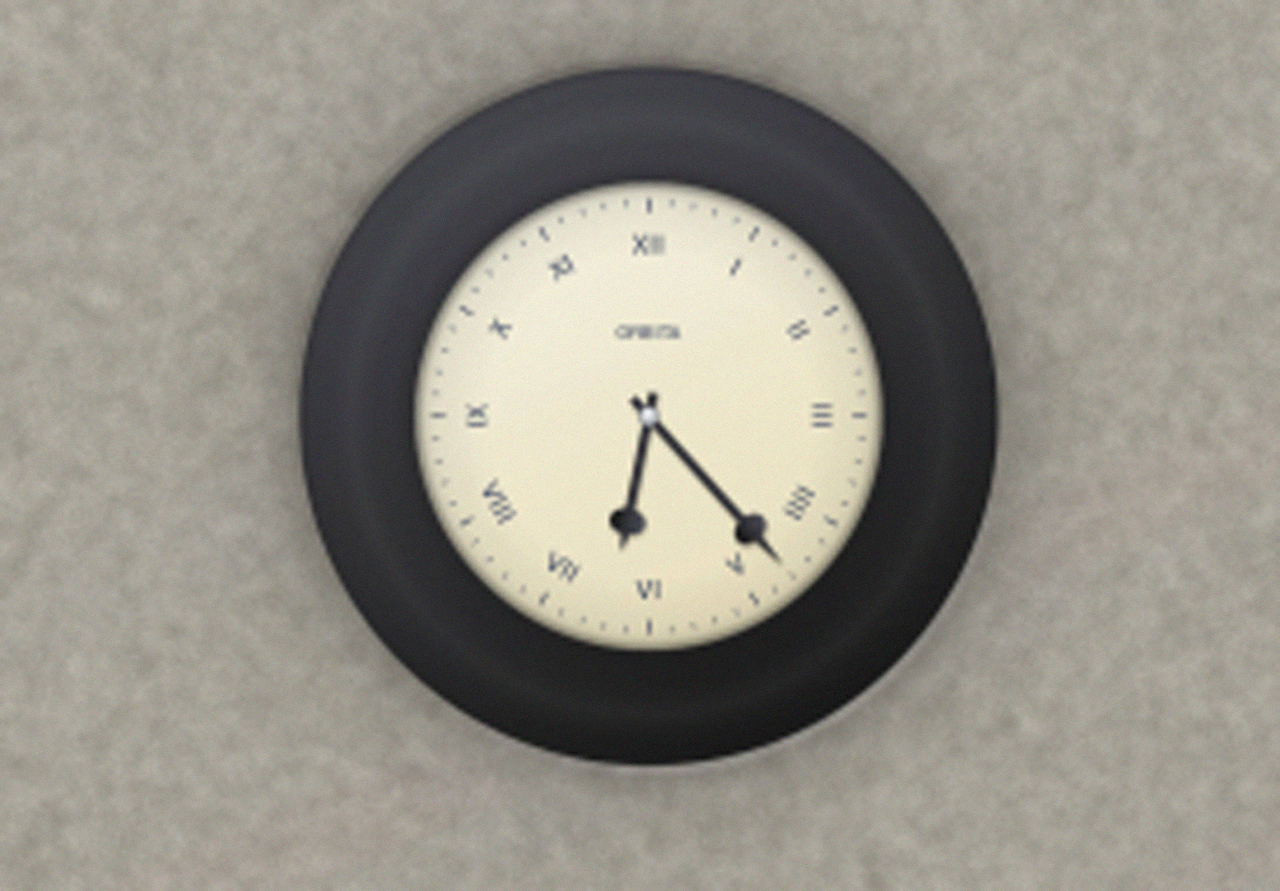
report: 6h23
